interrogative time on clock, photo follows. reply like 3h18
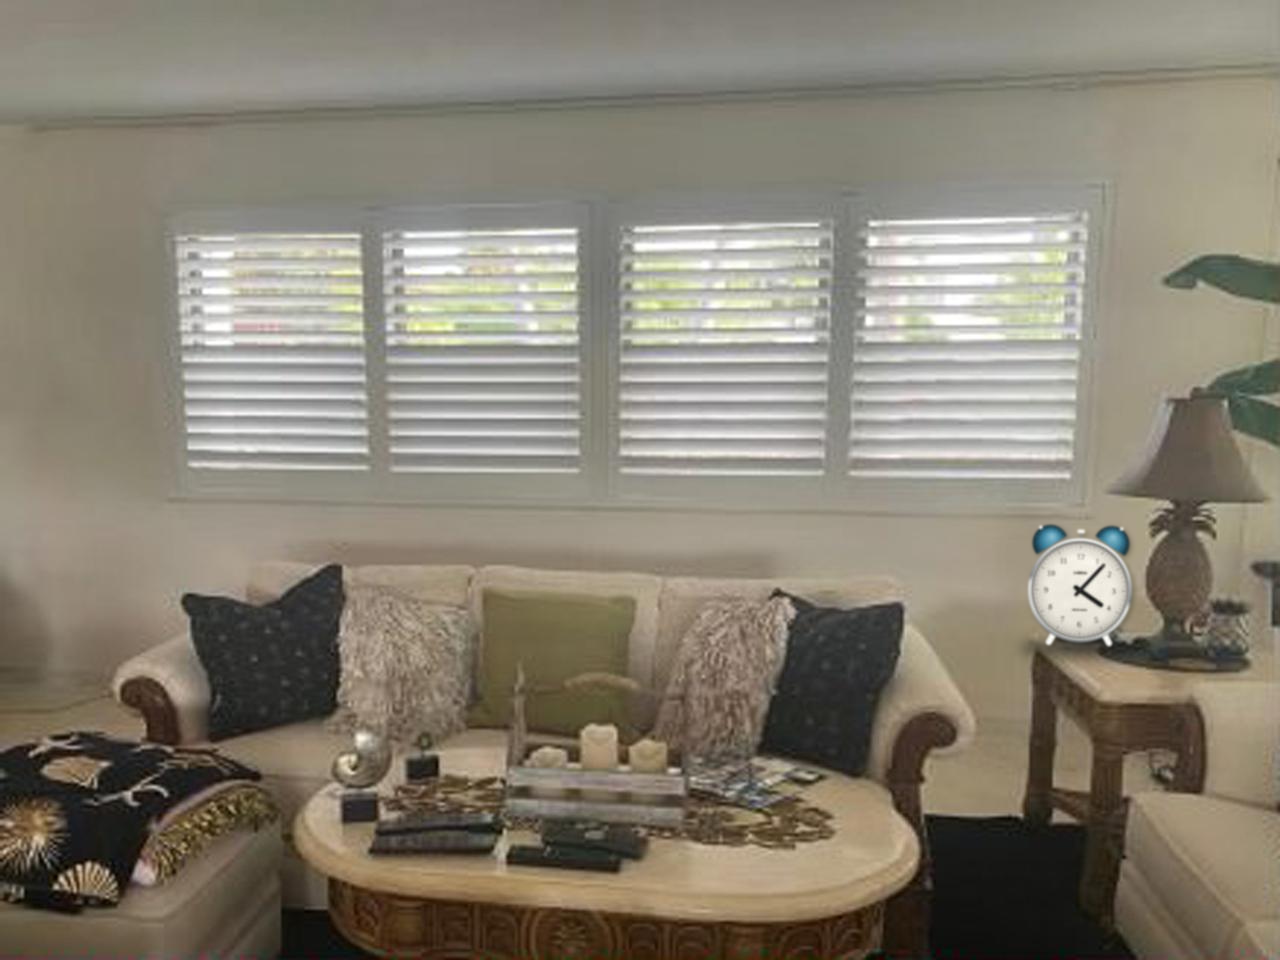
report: 4h07
